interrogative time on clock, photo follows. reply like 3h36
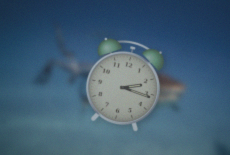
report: 2h16
